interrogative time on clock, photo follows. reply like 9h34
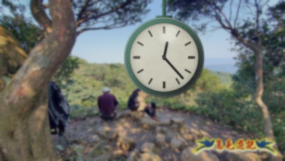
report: 12h23
